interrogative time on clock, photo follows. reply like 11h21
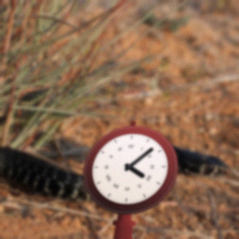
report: 4h08
